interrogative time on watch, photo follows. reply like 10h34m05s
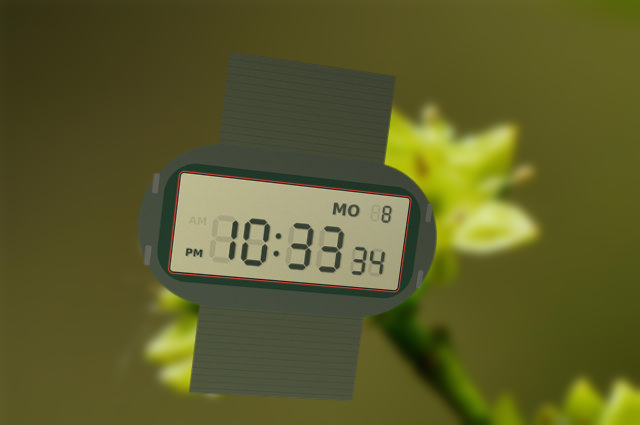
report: 10h33m34s
